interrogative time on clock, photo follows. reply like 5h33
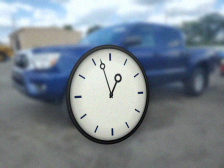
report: 12h57
